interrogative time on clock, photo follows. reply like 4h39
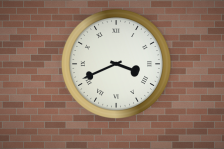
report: 3h41
